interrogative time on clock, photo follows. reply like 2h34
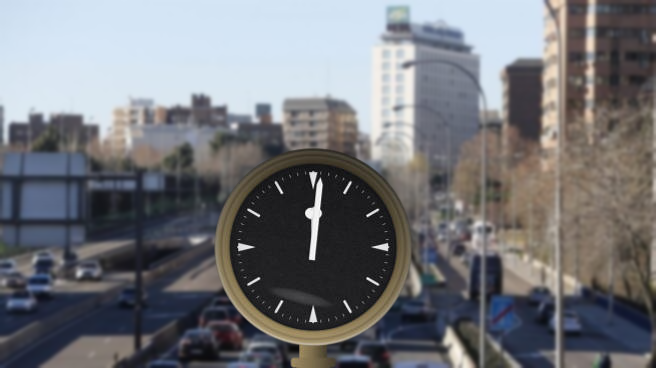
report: 12h01
